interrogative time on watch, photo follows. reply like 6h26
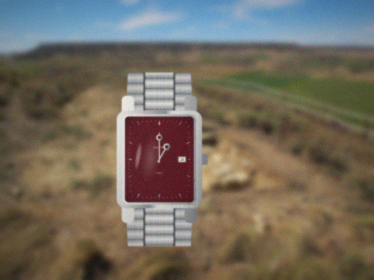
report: 1h00
